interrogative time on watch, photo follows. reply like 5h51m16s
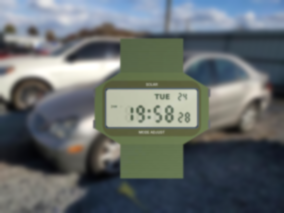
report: 19h58m28s
